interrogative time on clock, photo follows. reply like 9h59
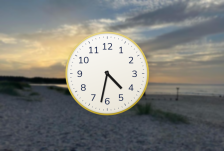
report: 4h32
